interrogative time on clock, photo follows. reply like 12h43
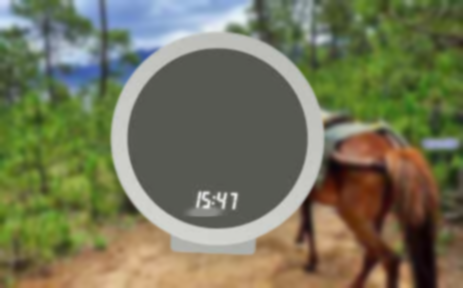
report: 15h47
